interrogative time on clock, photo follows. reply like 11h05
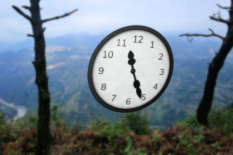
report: 11h26
